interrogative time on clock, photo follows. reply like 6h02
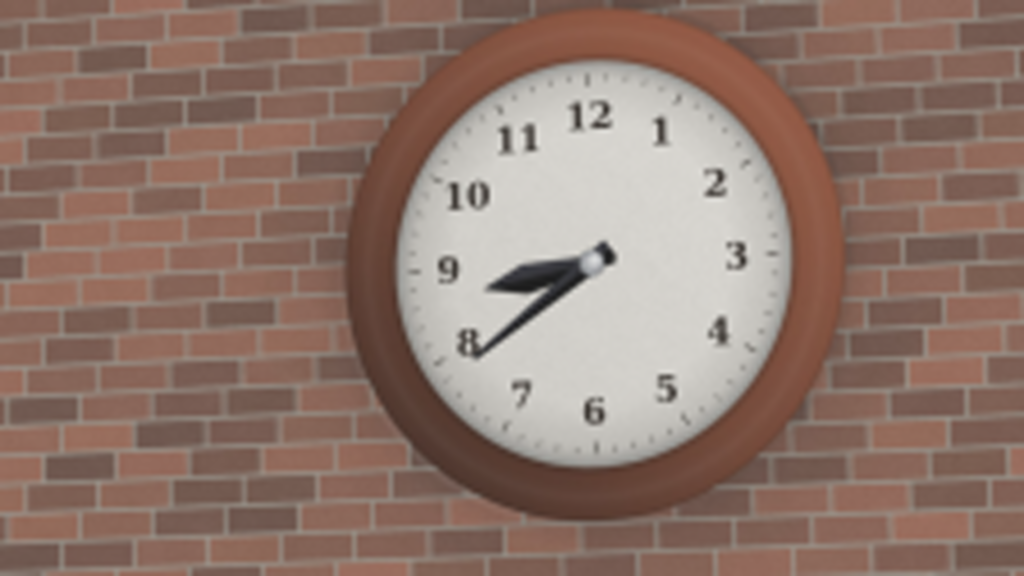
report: 8h39
